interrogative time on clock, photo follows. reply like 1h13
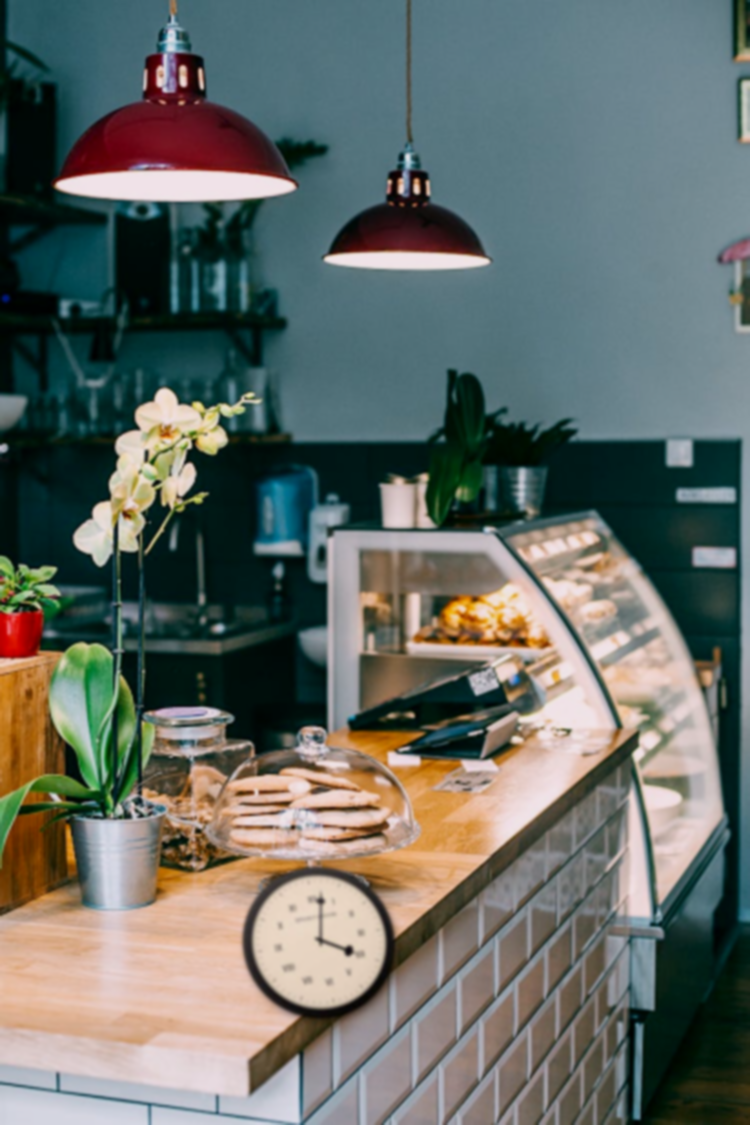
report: 4h02
